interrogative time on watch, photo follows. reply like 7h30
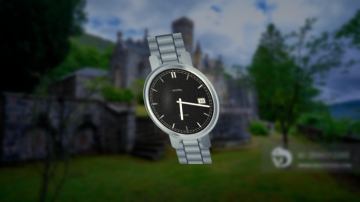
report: 6h17
